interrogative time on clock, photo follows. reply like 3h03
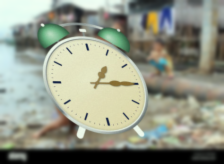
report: 1h15
